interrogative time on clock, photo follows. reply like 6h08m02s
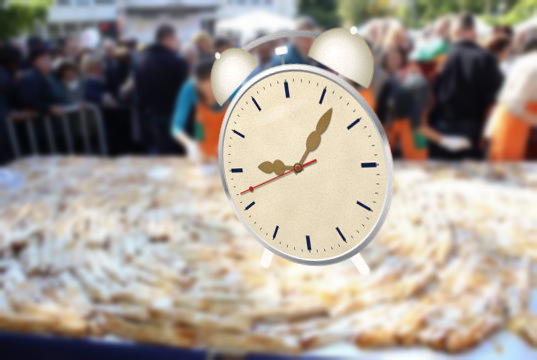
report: 9h06m42s
